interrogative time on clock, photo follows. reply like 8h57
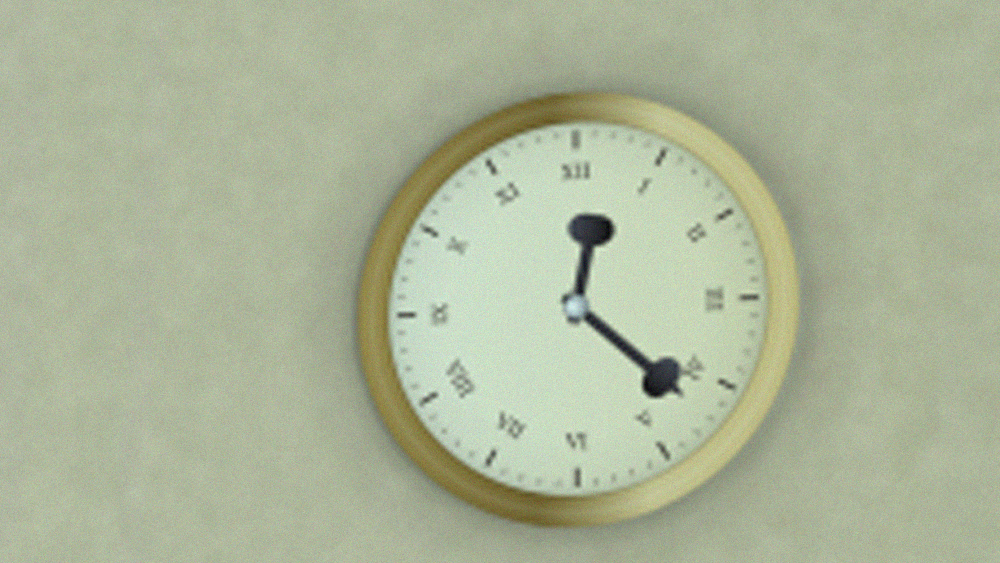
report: 12h22
